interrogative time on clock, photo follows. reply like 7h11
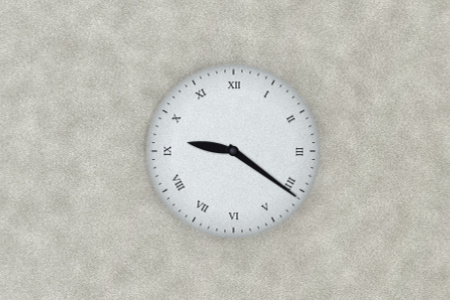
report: 9h21
